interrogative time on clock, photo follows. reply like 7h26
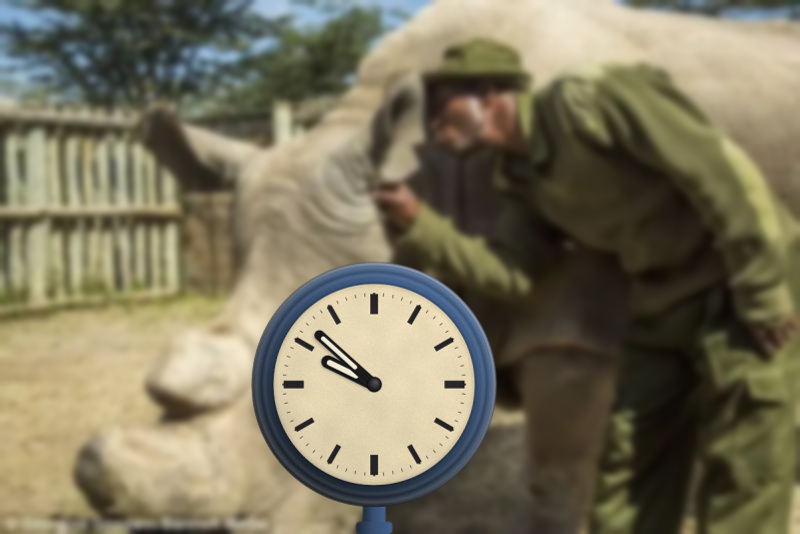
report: 9h52
